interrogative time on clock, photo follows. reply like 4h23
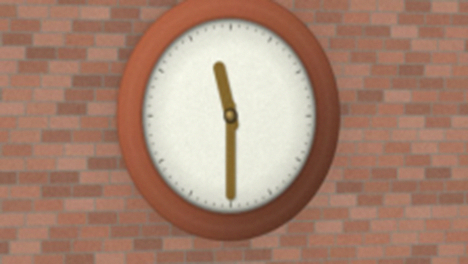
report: 11h30
